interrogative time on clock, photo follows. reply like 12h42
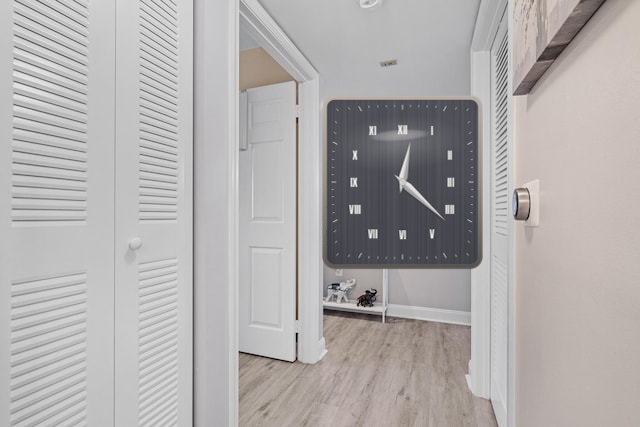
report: 12h22
